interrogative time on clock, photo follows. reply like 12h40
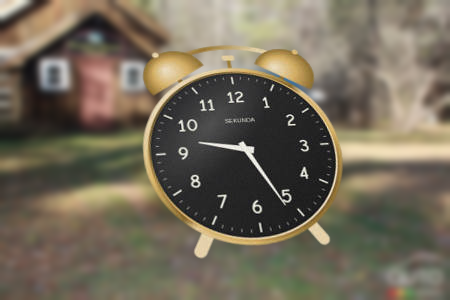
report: 9h26
